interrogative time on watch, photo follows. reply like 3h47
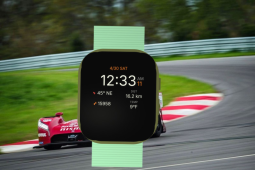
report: 12h33
